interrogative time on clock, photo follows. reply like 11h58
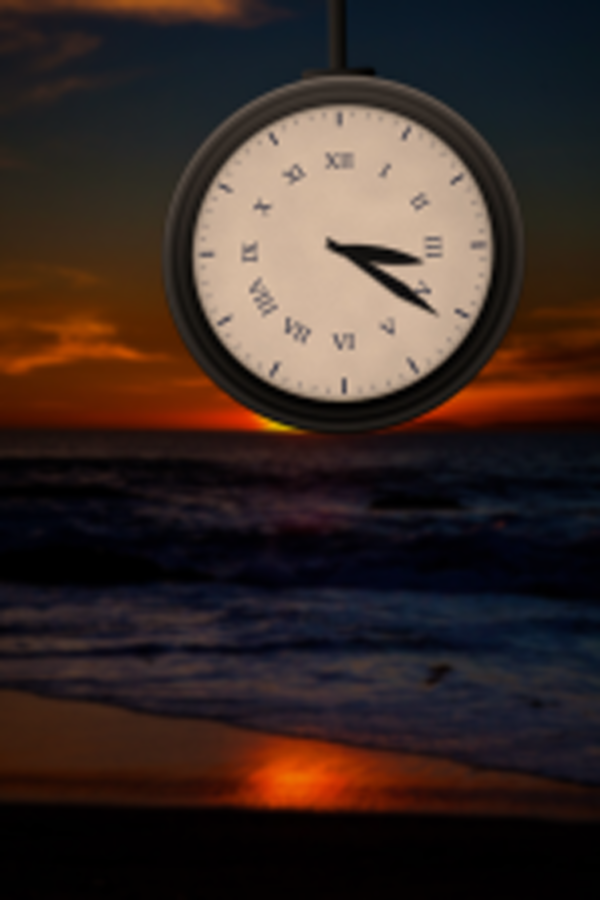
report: 3h21
